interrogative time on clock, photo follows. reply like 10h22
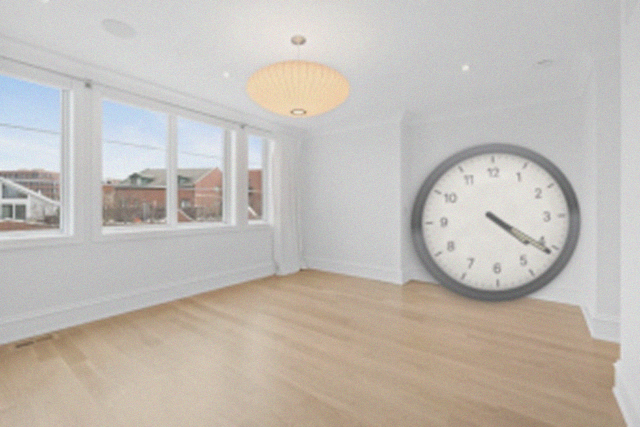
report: 4h21
